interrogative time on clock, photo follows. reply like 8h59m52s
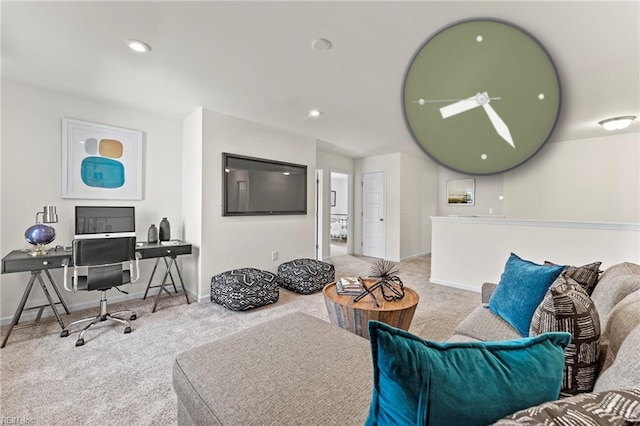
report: 8h24m45s
